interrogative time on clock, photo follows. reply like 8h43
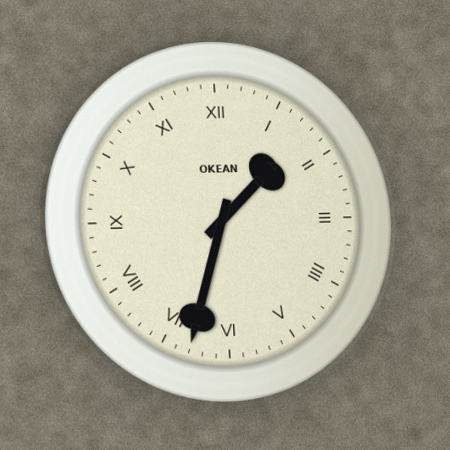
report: 1h33
